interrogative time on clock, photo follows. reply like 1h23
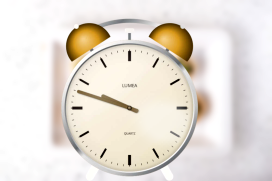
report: 9h48
